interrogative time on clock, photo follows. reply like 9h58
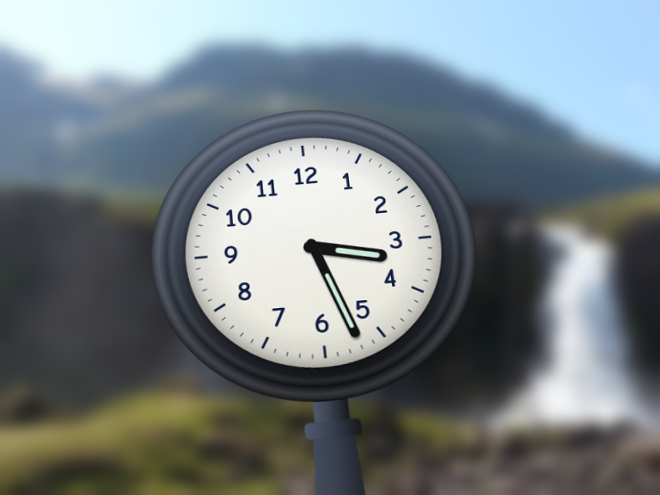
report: 3h27
